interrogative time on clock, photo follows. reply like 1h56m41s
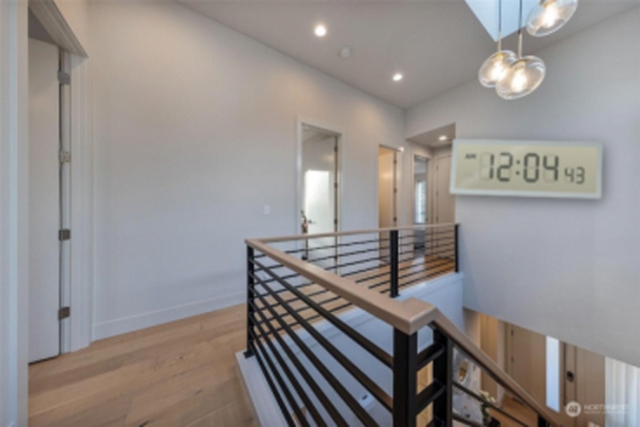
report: 12h04m43s
